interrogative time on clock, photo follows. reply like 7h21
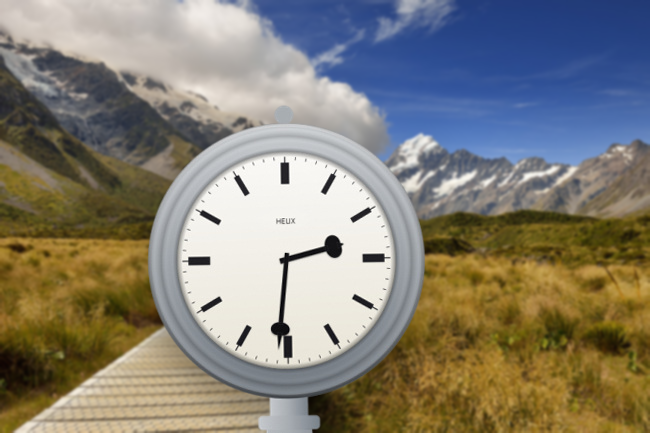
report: 2h31
